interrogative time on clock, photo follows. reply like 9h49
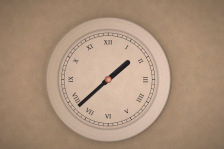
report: 1h38
